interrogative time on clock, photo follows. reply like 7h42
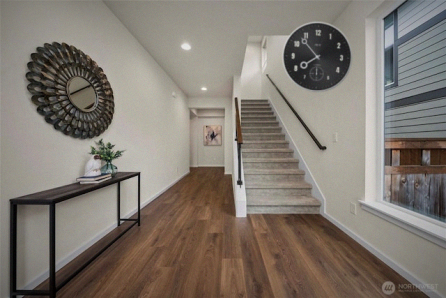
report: 7h53
